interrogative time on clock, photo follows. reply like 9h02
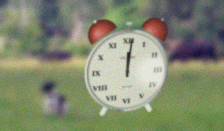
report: 12h01
